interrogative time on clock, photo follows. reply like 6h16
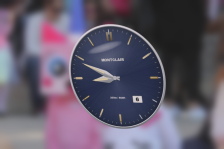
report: 8h49
